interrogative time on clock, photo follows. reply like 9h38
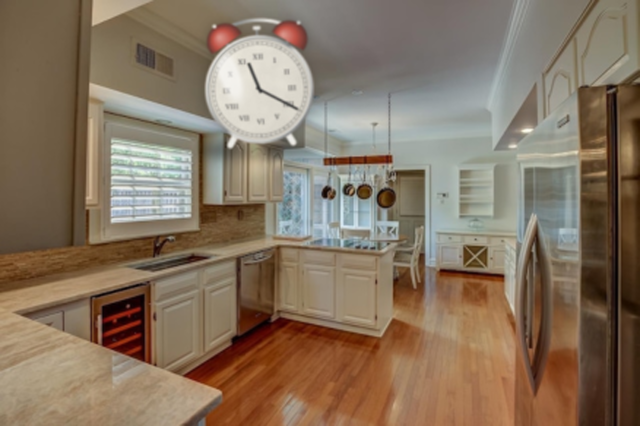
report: 11h20
